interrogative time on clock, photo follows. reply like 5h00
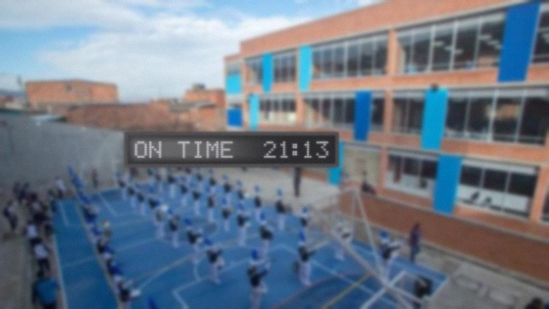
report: 21h13
